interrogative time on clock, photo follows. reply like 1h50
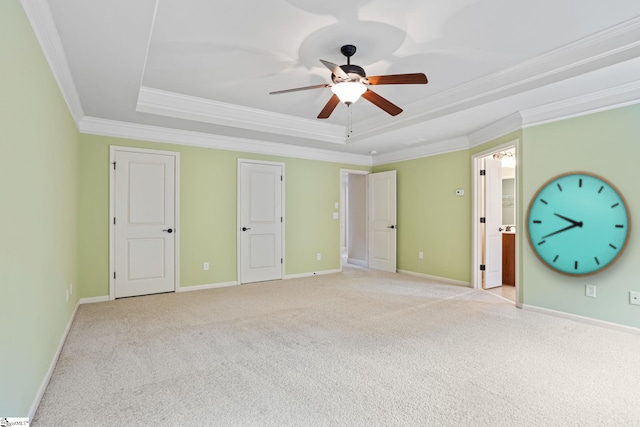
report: 9h41
